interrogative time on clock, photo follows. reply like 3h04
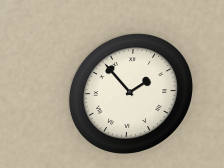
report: 1h53
